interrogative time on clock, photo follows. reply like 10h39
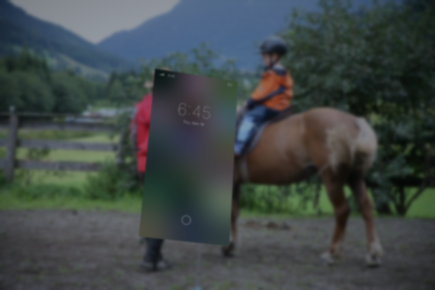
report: 6h45
